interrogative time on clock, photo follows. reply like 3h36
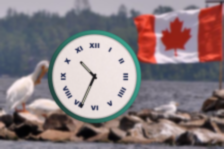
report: 10h34
